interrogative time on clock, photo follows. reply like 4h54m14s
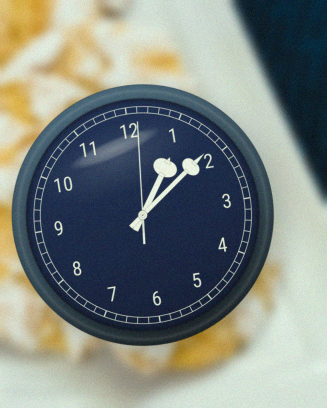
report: 1h09m01s
